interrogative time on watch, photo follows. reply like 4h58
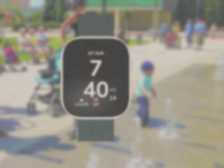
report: 7h40
